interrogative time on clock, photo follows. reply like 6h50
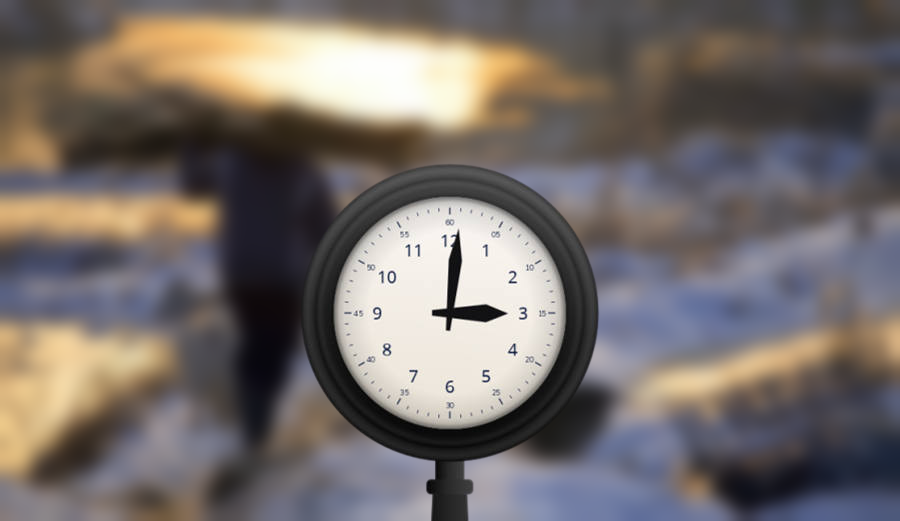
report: 3h01
